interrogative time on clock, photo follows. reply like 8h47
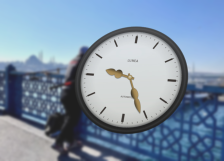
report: 9h26
